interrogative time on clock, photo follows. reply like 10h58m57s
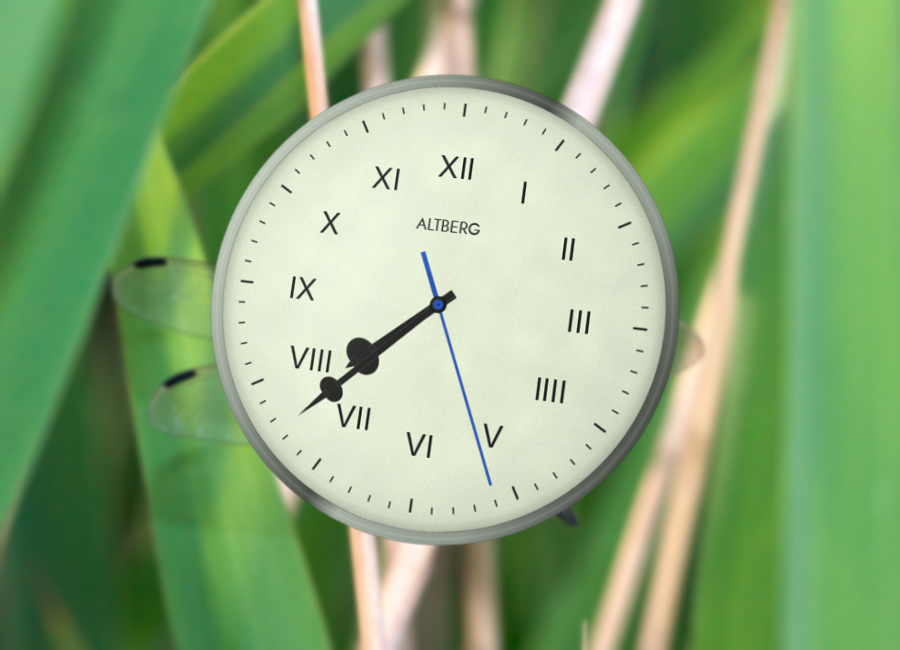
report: 7h37m26s
